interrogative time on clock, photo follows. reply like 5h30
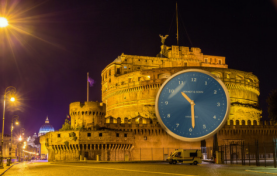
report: 10h29
